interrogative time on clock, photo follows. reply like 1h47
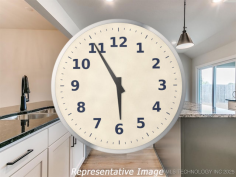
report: 5h55
